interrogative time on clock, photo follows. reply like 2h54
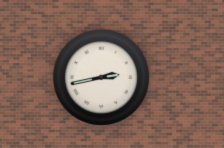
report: 2h43
